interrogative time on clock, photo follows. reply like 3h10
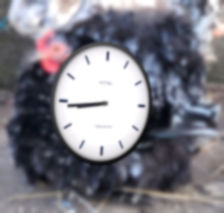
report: 8h44
